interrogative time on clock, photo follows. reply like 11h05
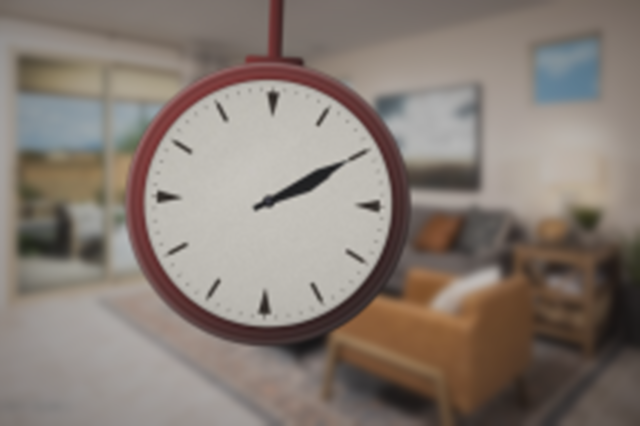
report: 2h10
